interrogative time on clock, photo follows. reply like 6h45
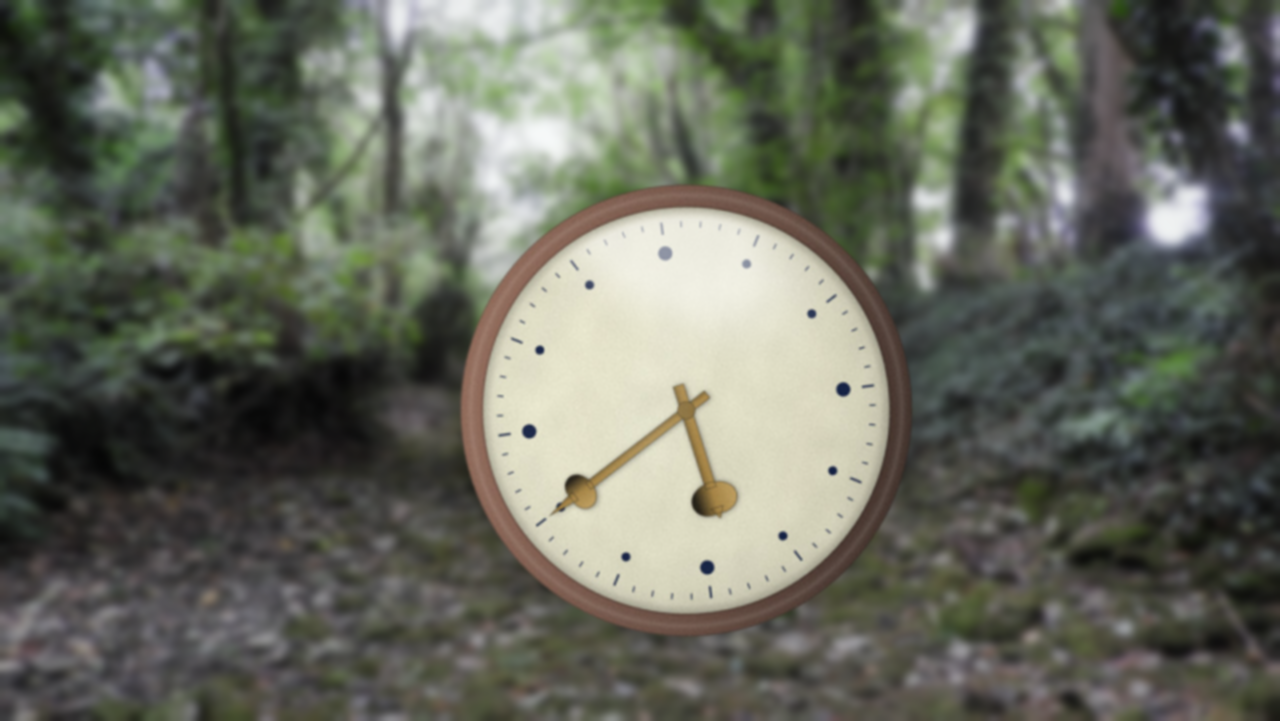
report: 5h40
